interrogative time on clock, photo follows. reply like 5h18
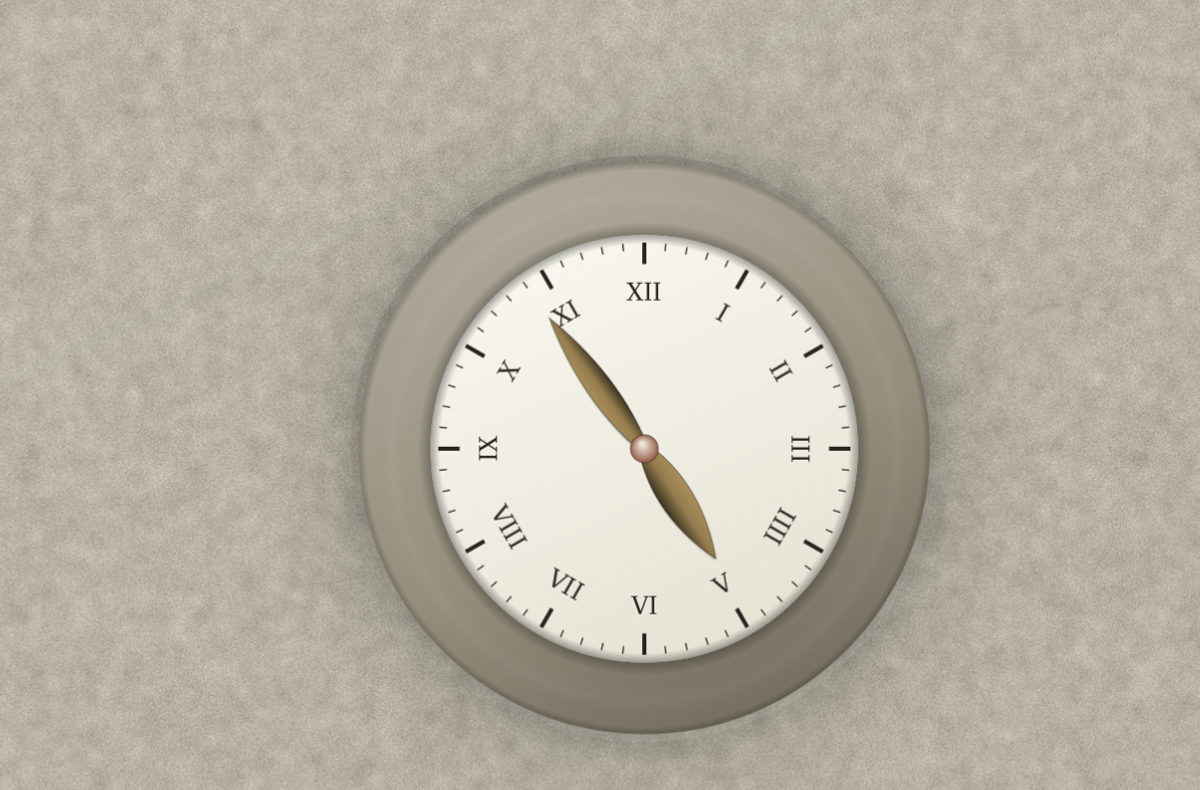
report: 4h54
